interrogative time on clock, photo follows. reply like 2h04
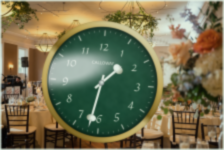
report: 1h32
